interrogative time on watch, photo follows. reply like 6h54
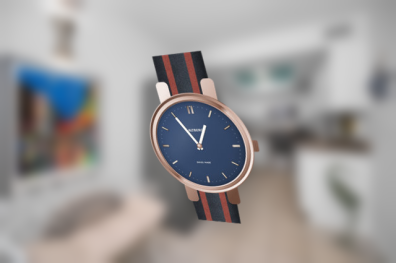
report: 12h55
